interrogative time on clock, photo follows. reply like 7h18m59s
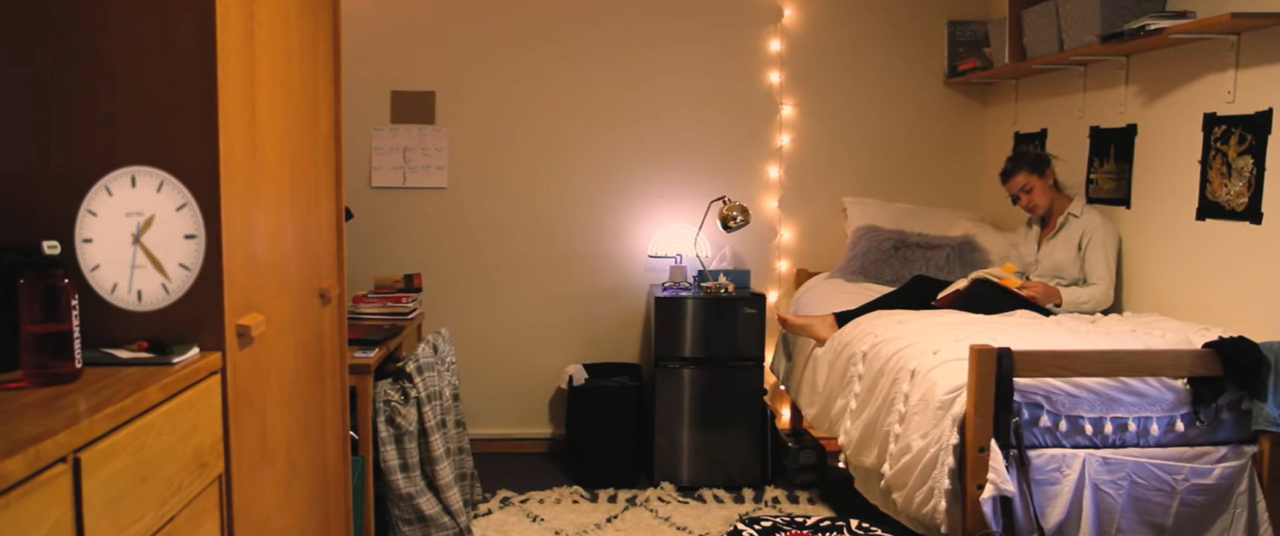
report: 1h23m32s
